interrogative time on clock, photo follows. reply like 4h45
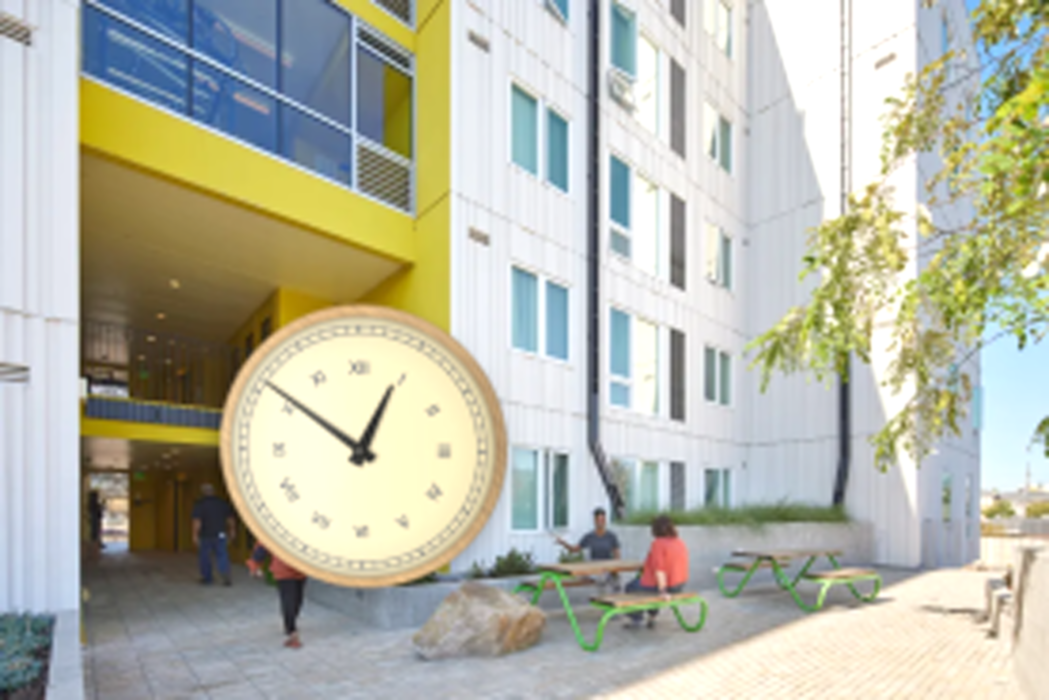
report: 12h51
